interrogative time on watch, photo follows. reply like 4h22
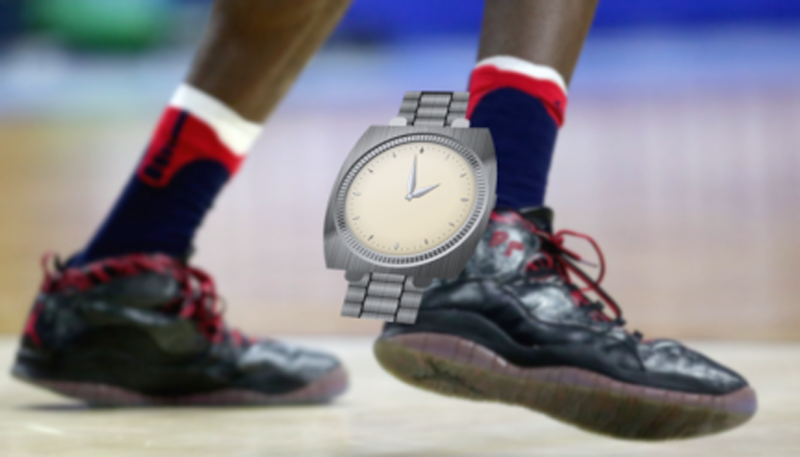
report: 1h59
